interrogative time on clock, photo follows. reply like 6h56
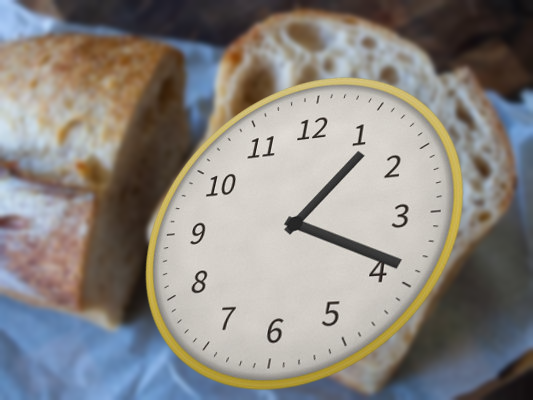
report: 1h19
